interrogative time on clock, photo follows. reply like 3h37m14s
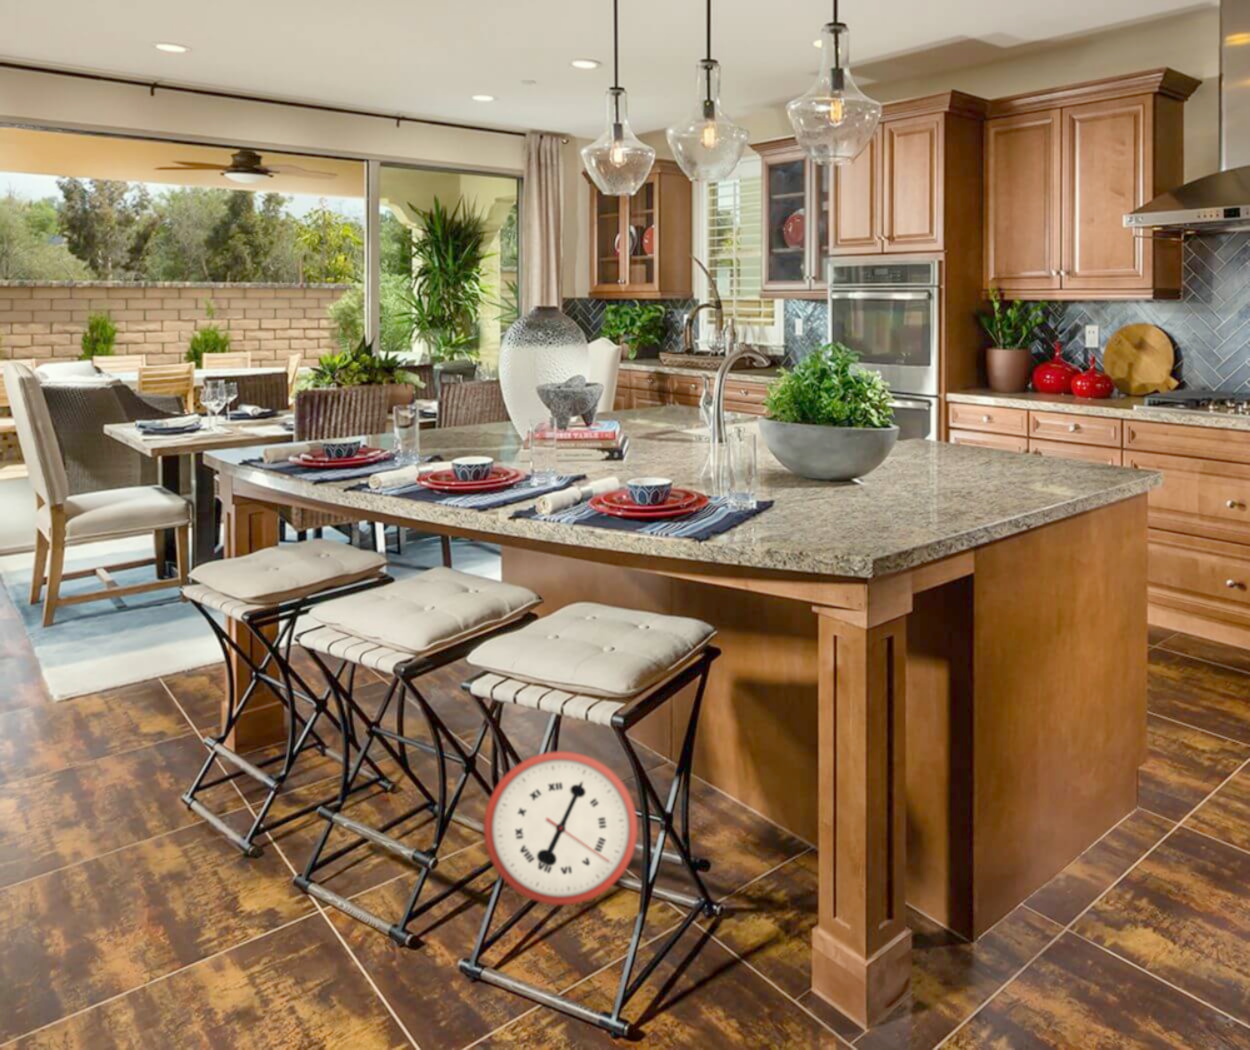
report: 7h05m22s
